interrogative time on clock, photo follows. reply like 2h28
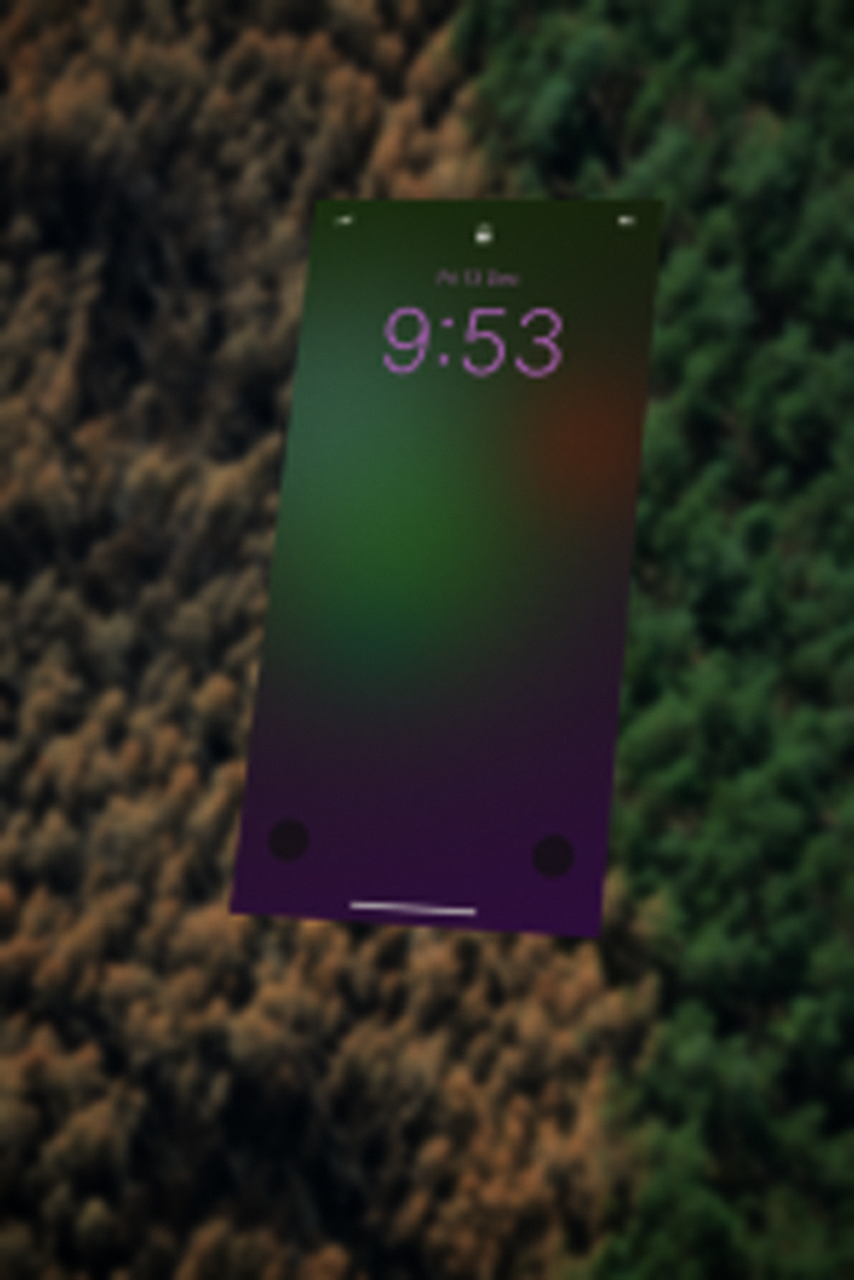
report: 9h53
